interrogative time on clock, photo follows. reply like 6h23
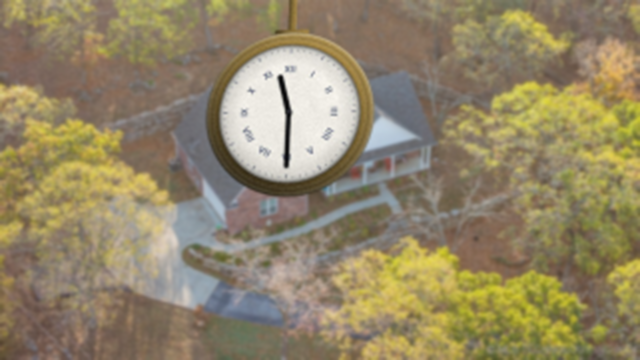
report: 11h30
